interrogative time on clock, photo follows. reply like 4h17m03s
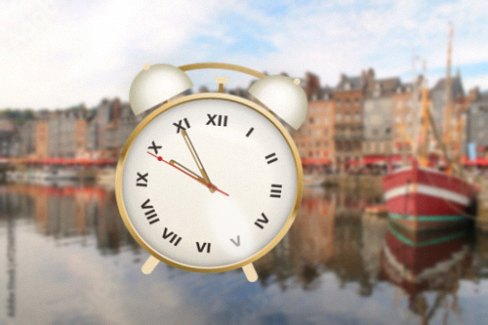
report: 9h54m49s
